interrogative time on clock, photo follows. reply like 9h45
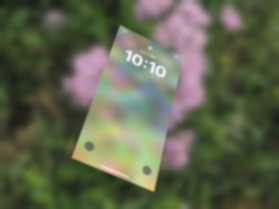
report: 10h10
